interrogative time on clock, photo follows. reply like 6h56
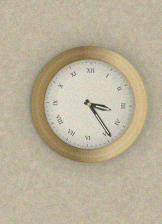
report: 3h24
